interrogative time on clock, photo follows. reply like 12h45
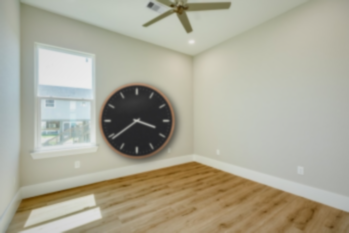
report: 3h39
